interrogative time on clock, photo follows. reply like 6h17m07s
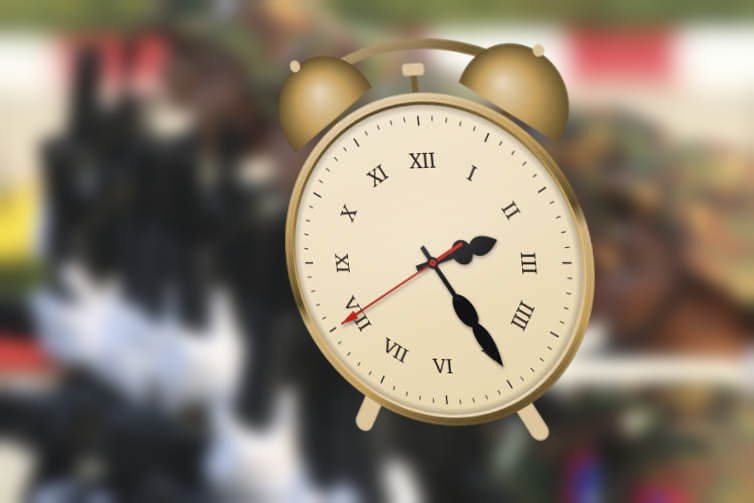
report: 2h24m40s
